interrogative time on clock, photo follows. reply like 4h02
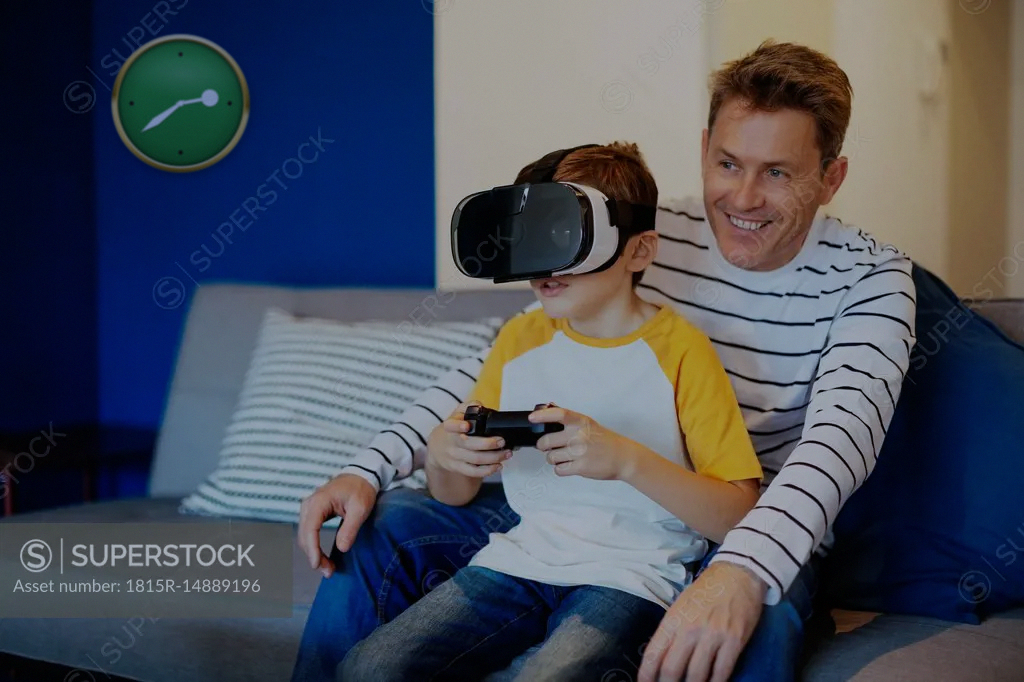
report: 2h39
